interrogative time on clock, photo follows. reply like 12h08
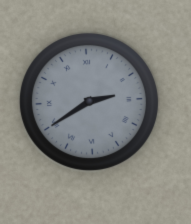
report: 2h40
